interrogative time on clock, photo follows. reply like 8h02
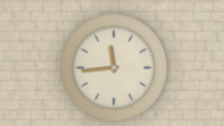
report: 11h44
